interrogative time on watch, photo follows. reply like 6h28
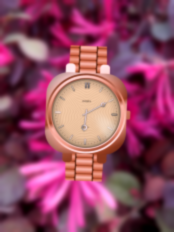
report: 6h10
